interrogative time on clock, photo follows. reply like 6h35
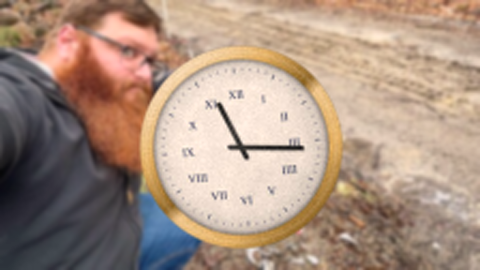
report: 11h16
